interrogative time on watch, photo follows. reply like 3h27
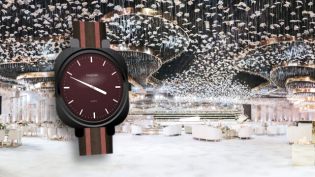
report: 3h49
